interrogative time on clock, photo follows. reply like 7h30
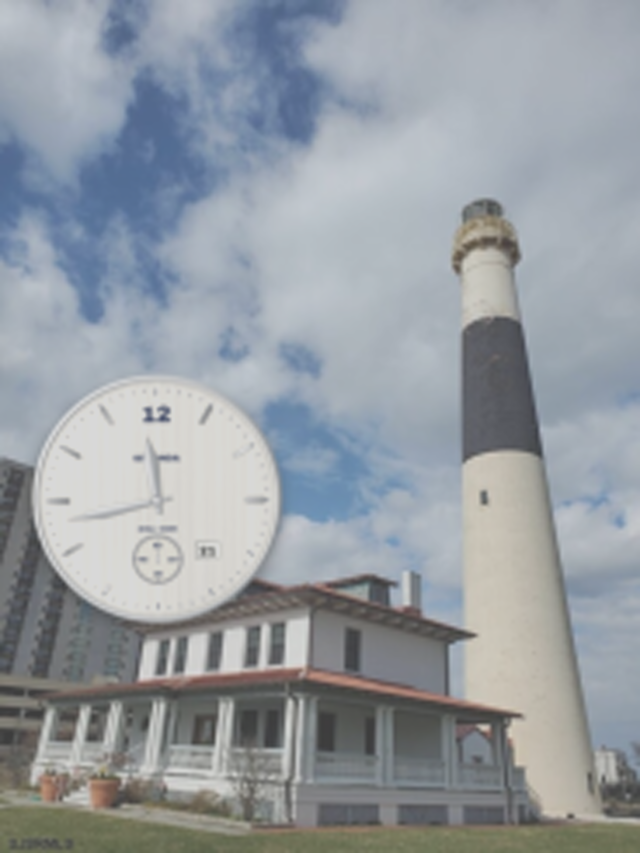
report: 11h43
